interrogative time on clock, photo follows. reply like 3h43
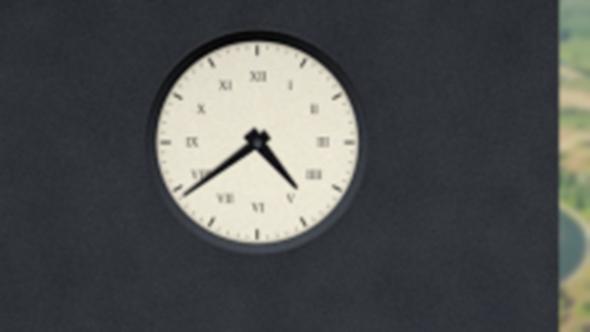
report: 4h39
